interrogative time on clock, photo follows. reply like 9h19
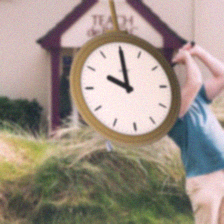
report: 10h00
